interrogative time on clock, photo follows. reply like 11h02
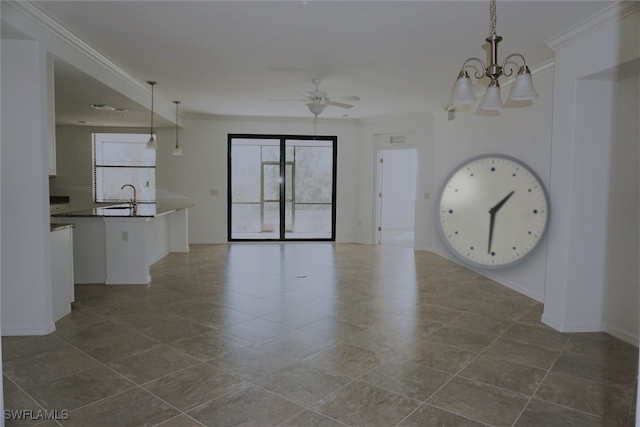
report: 1h31
